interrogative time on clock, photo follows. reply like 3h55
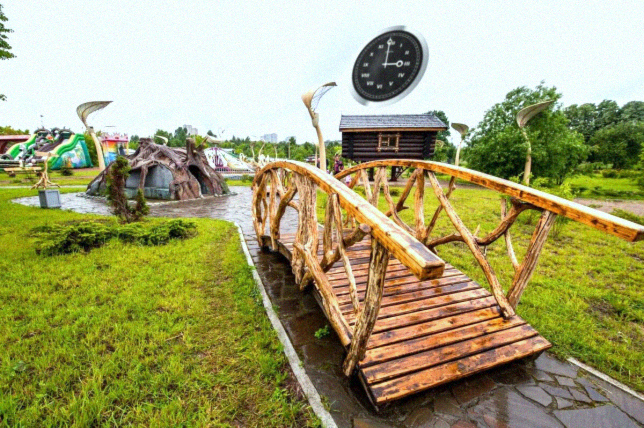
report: 2h59
